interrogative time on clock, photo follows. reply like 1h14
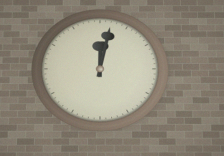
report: 12h02
